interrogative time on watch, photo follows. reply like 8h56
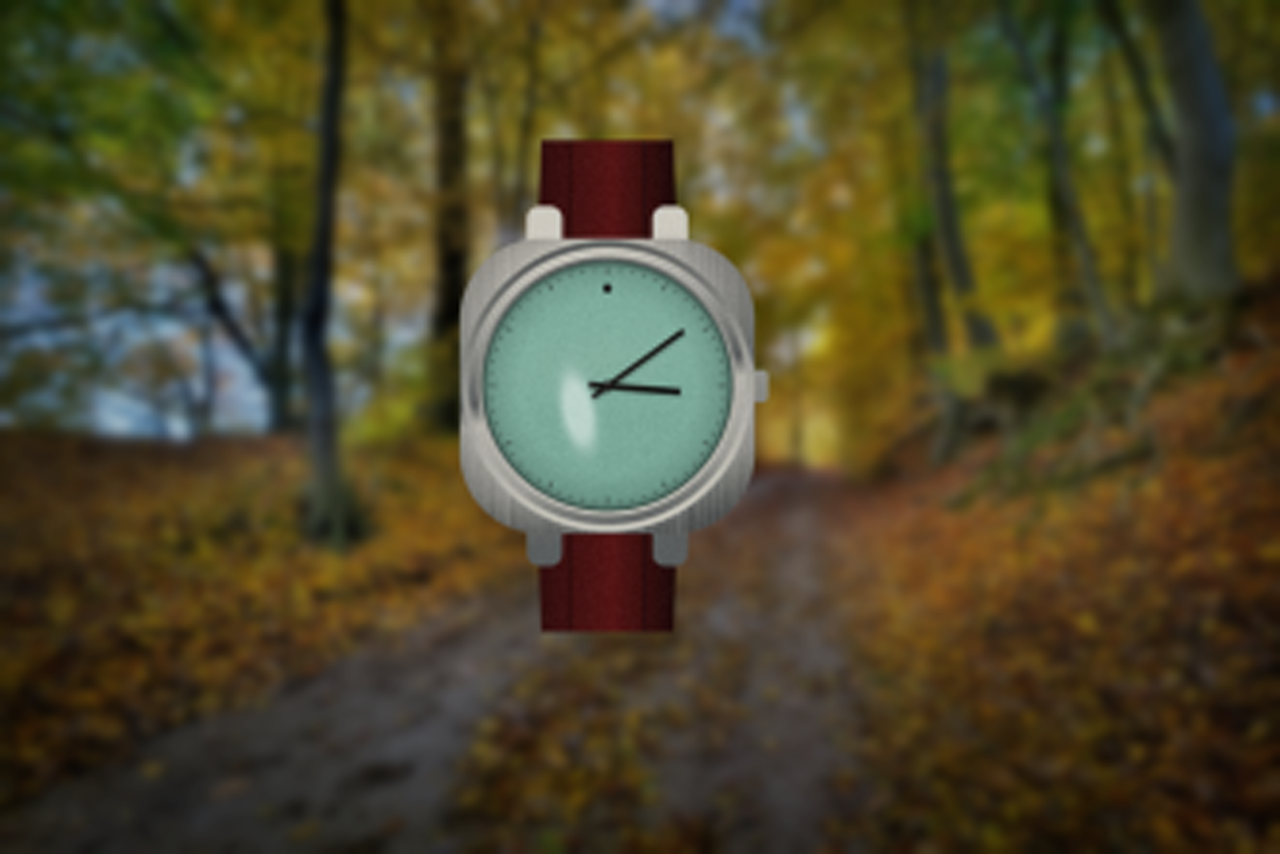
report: 3h09
